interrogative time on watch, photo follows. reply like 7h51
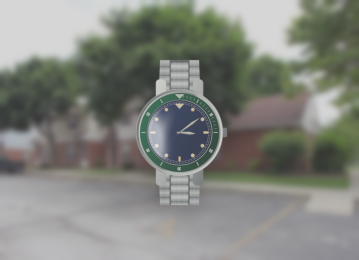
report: 3h09
